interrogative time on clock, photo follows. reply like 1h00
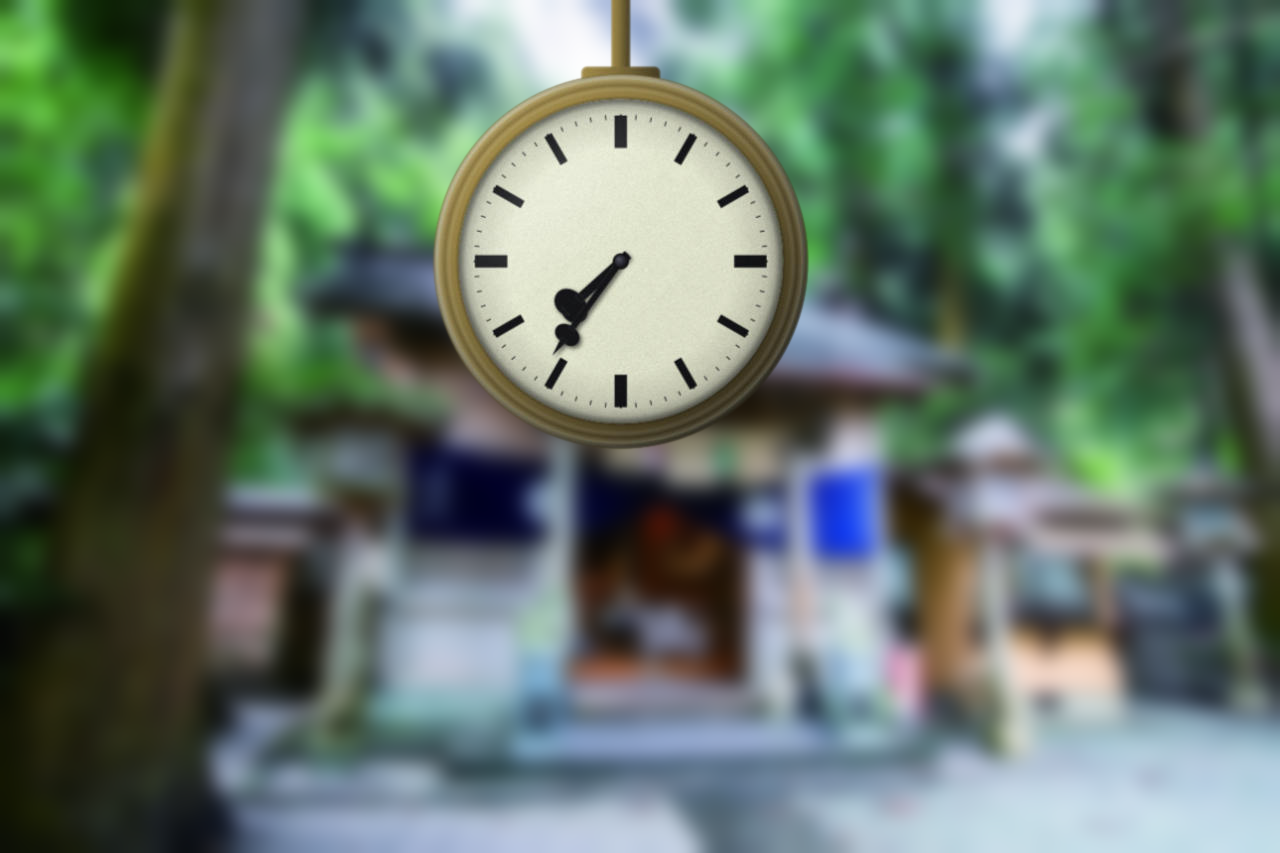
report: 7h36
